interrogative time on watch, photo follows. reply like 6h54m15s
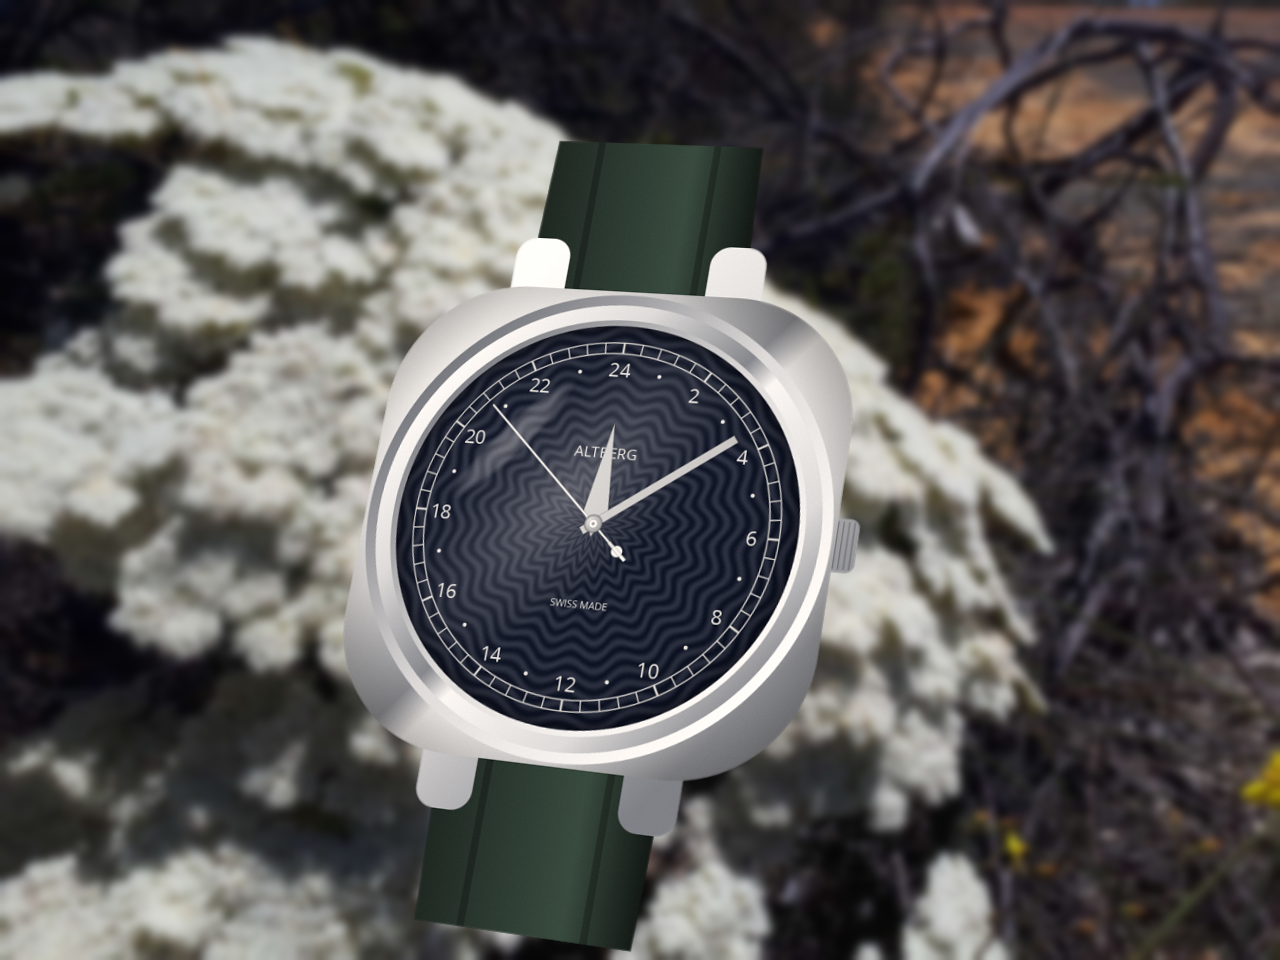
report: 0h08m52s
